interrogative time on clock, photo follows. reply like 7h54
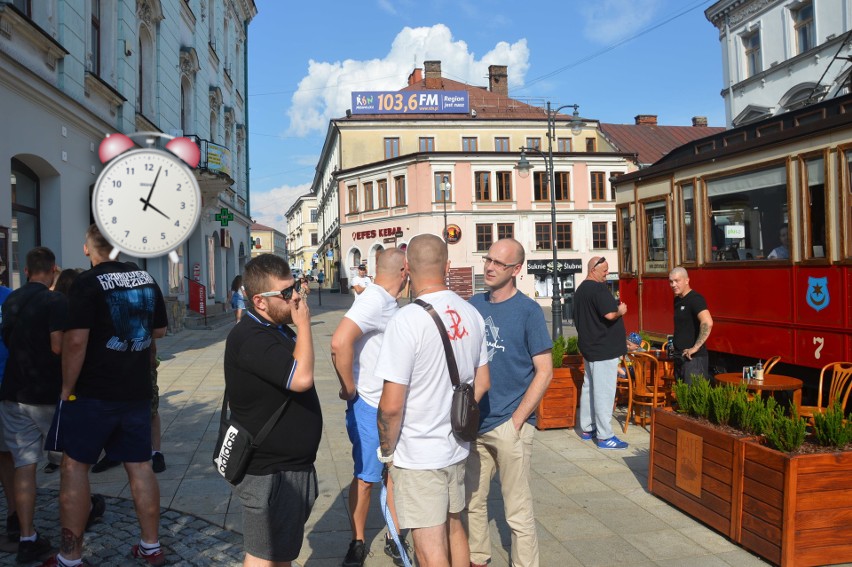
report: 4h03
